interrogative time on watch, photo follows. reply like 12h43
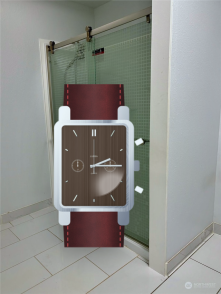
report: 2h15
